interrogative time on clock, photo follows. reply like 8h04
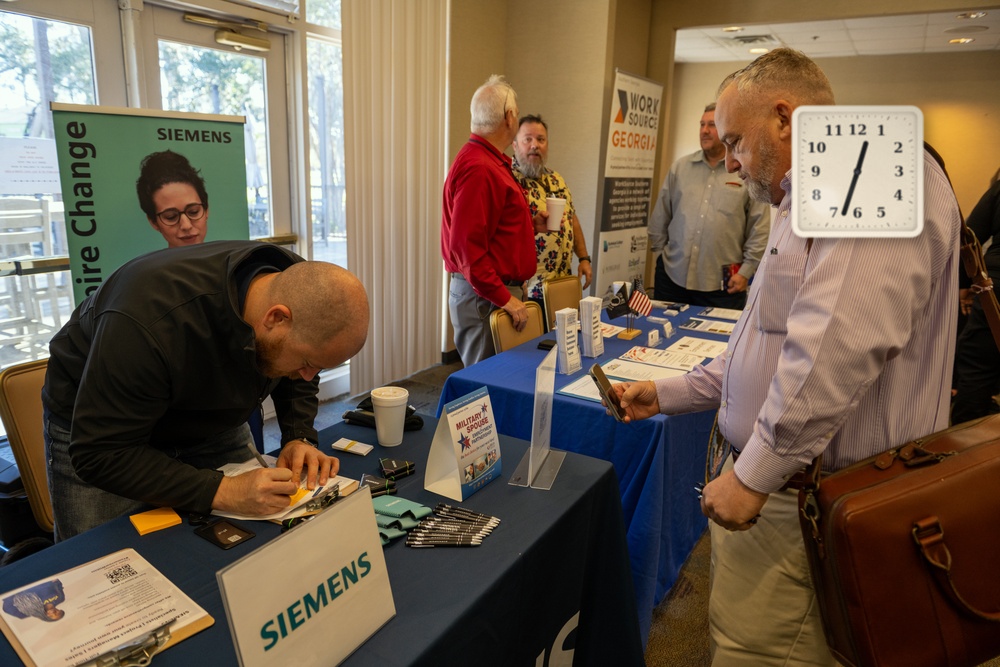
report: 12h33
